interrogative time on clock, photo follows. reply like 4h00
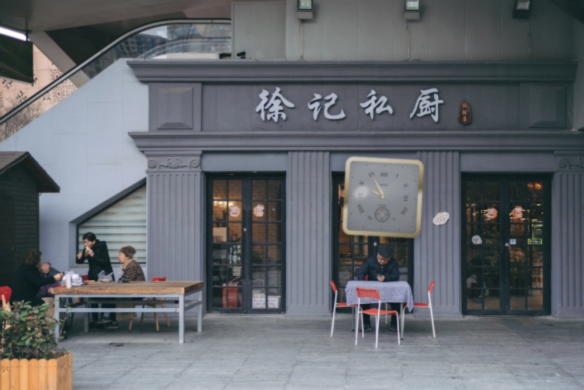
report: 9h55
